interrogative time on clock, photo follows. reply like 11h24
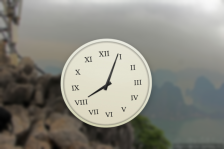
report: 8h04
